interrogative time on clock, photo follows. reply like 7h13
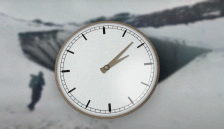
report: 2h08
